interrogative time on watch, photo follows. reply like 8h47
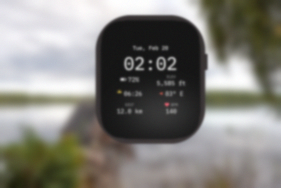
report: 2h02
